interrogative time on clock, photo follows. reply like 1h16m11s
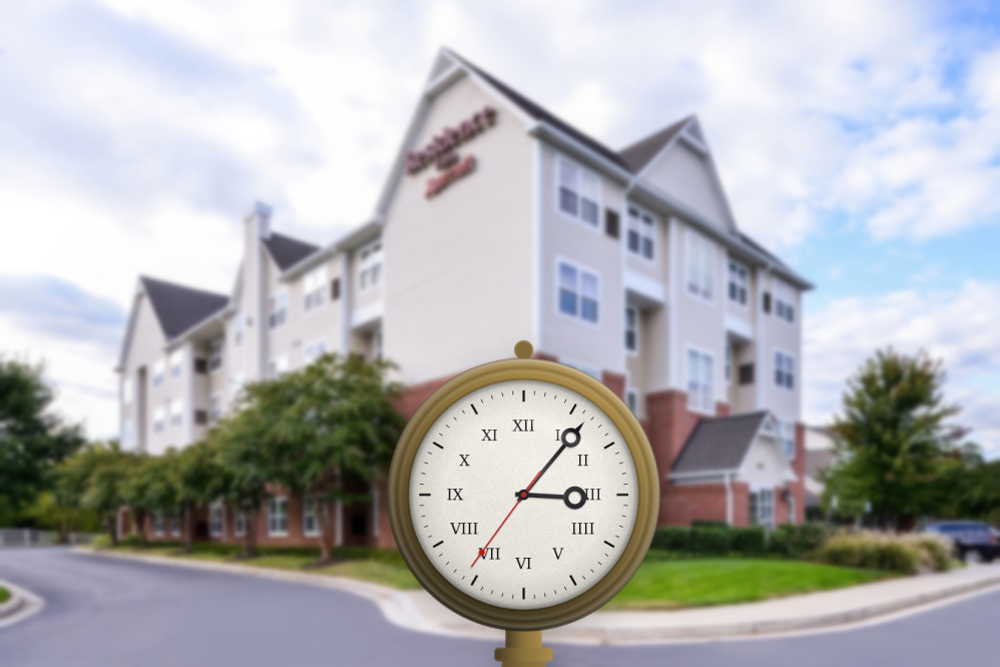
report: 3h06m36s
